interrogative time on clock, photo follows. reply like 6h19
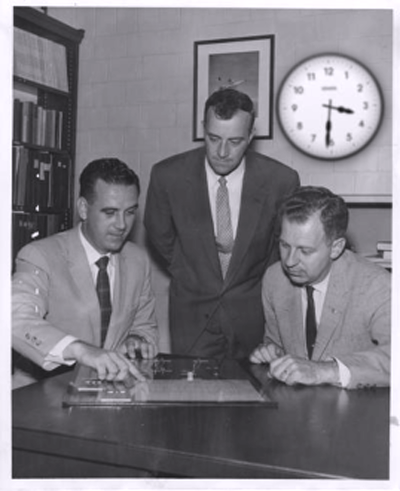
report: 3h31
